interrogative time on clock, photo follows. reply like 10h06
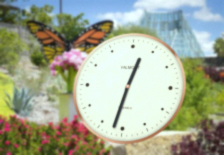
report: 12h32
